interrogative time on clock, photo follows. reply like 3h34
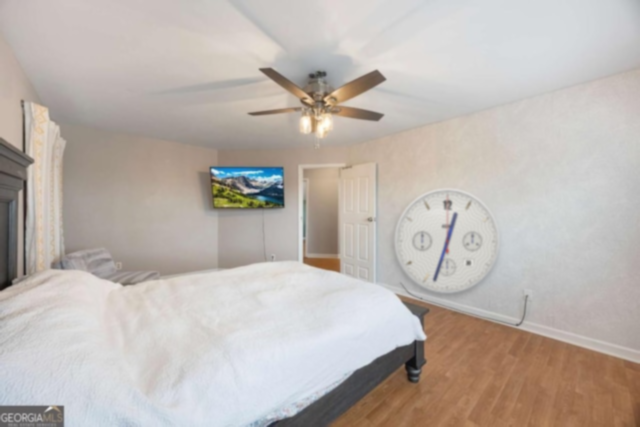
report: 12h33
